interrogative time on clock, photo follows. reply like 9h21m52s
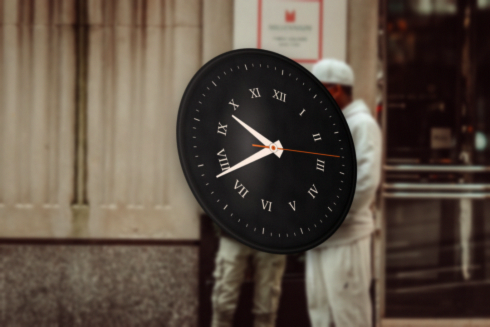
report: 9h38m13s
